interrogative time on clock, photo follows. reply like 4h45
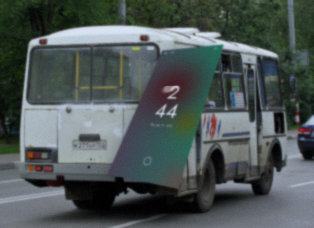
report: 2h44
